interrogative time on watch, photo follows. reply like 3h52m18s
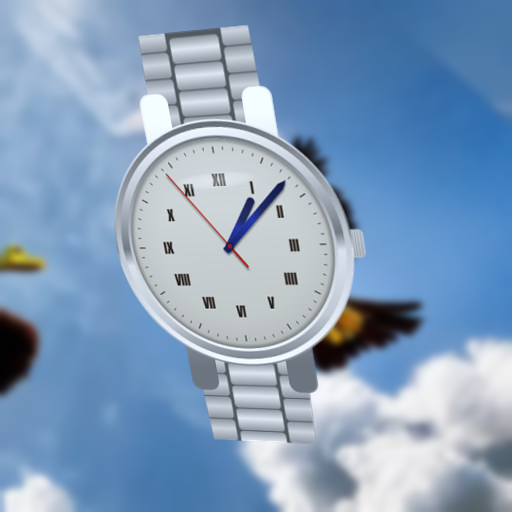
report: 1h07m54s
